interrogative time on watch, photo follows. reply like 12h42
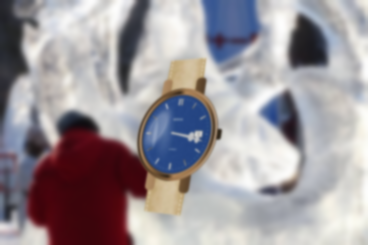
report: 3h17
